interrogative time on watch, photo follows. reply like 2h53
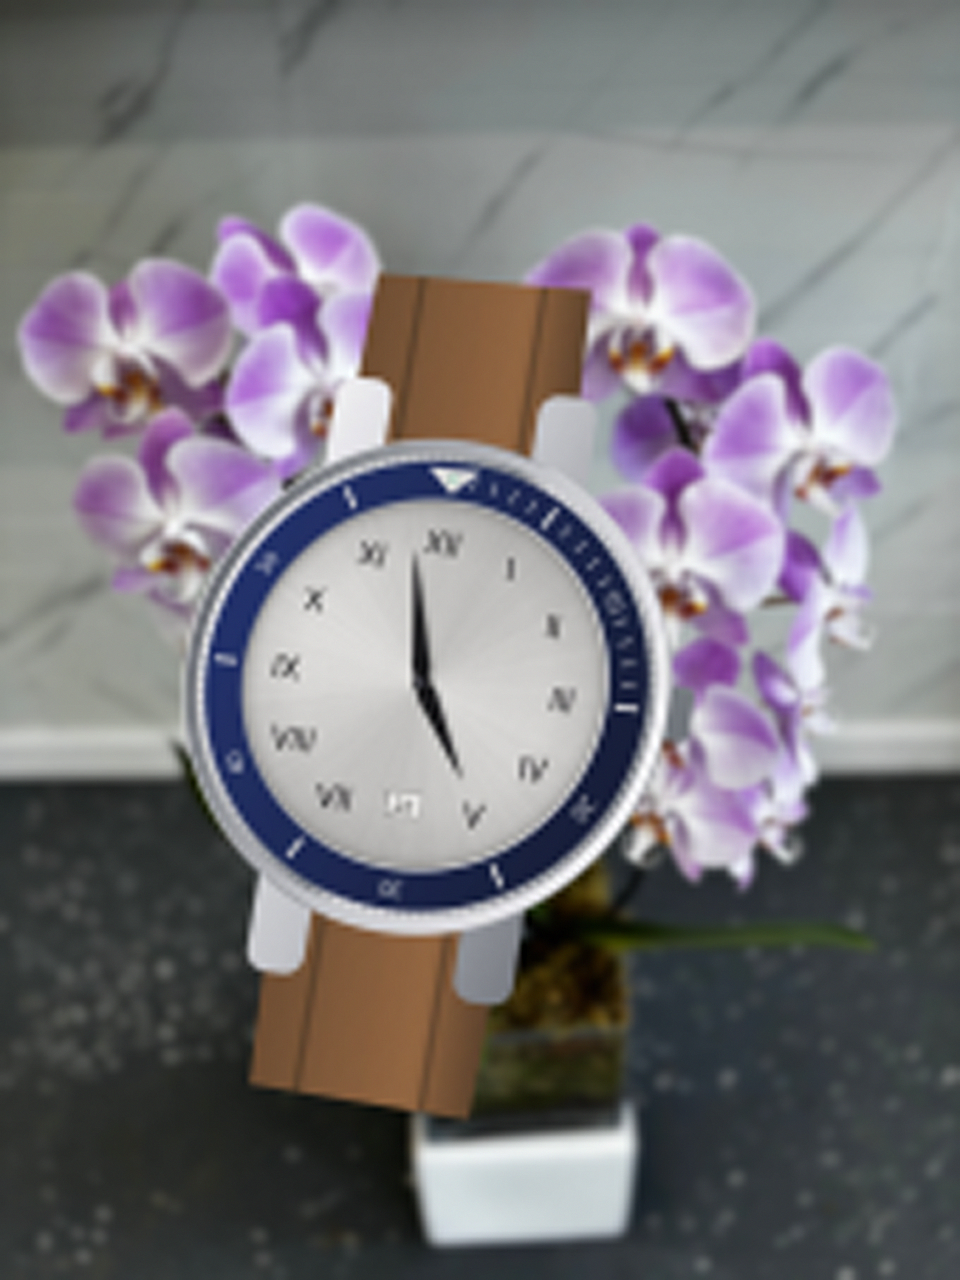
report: 4h58
